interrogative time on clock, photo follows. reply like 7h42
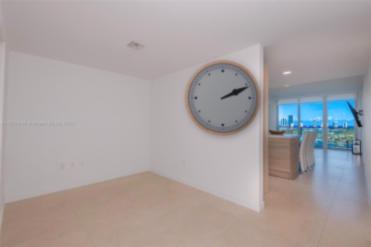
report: 2h11
